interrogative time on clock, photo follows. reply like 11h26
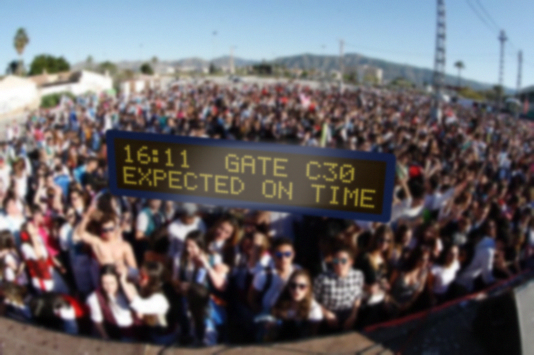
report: 16h11
